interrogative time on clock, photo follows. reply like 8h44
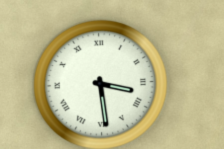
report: 3h29
